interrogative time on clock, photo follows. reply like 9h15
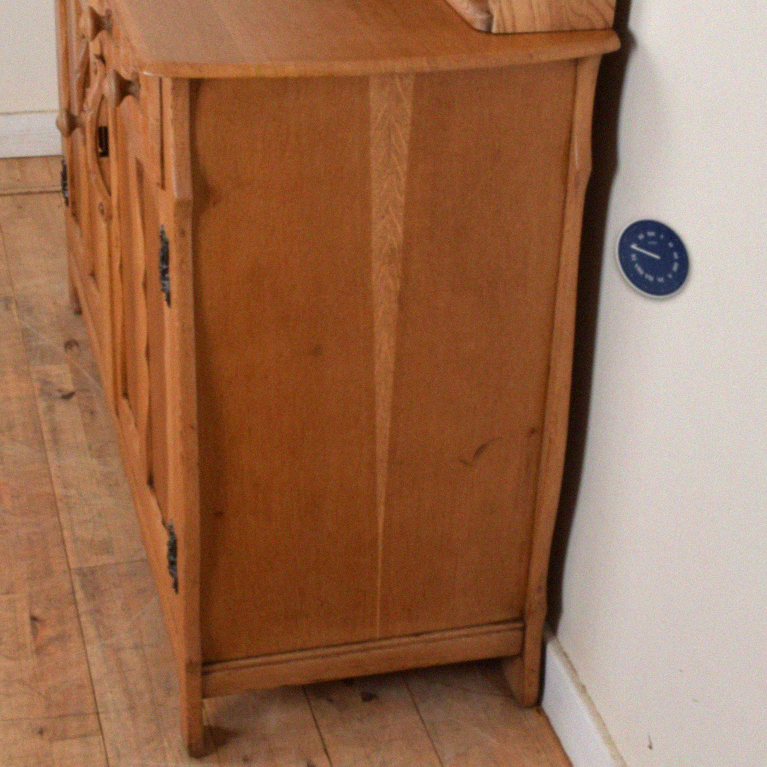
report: 9h49
